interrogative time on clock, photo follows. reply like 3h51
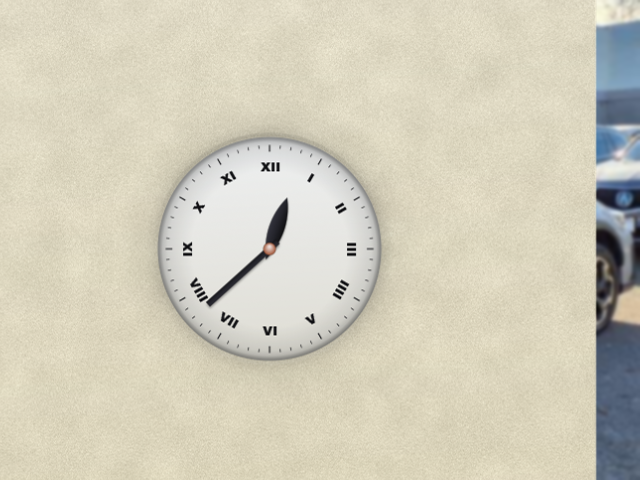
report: 12h38
